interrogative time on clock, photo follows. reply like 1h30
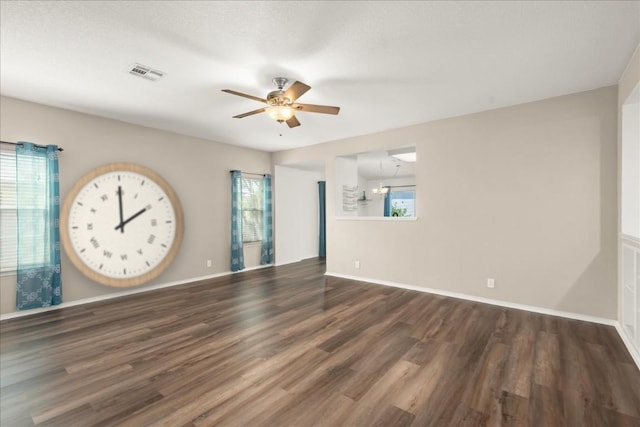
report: 2h00
